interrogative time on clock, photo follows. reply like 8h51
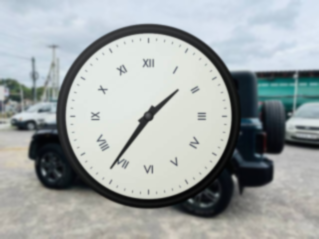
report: 1h36
